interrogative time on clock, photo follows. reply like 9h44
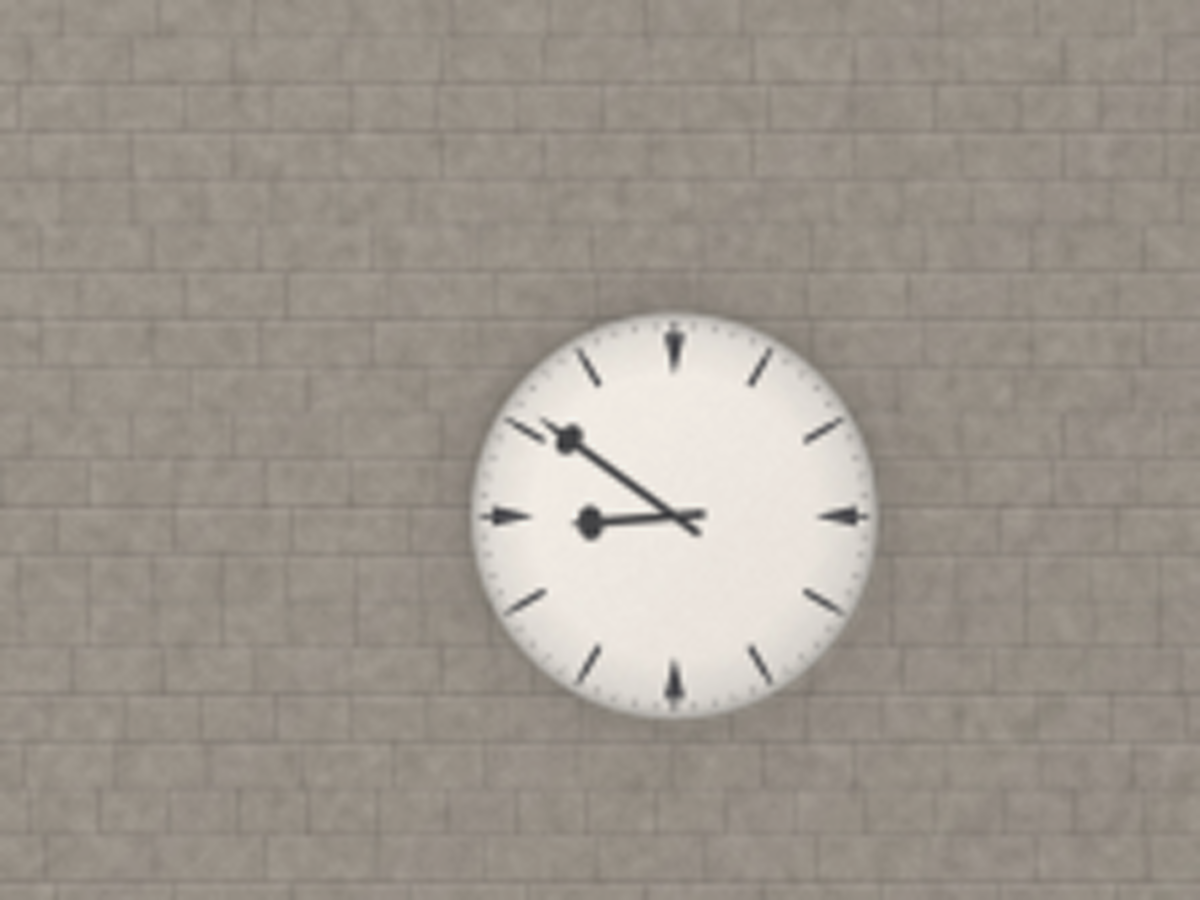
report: 8h51
